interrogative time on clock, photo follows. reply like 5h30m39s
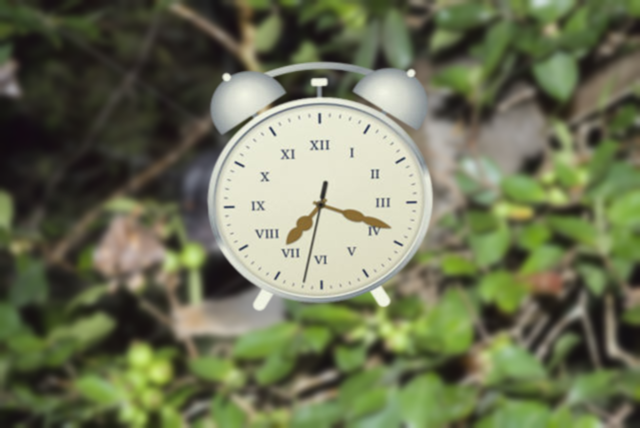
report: 7h18m32s
